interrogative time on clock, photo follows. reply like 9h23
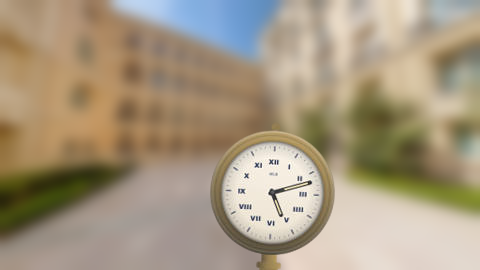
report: 5h12
